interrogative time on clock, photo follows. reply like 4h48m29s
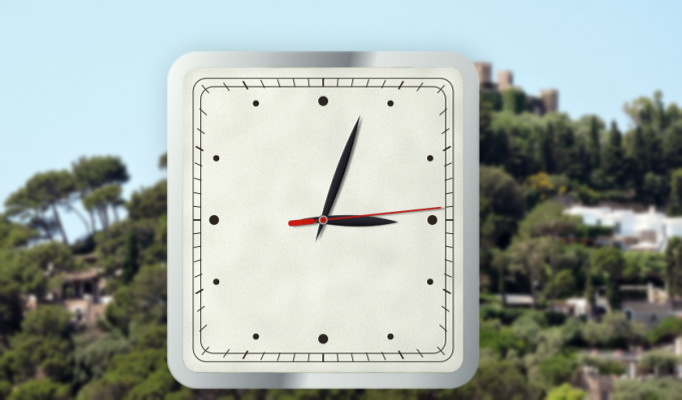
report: 3h03m14s
